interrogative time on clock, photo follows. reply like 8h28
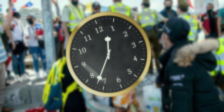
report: 12h37
